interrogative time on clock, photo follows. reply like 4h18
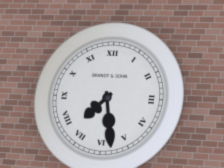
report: 7h28
